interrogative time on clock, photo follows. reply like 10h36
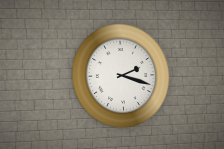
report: 2h18
